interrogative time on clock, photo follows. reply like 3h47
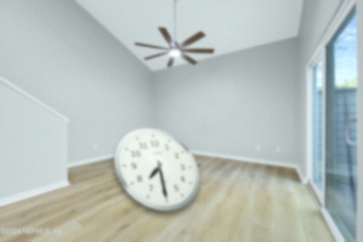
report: 7h30
